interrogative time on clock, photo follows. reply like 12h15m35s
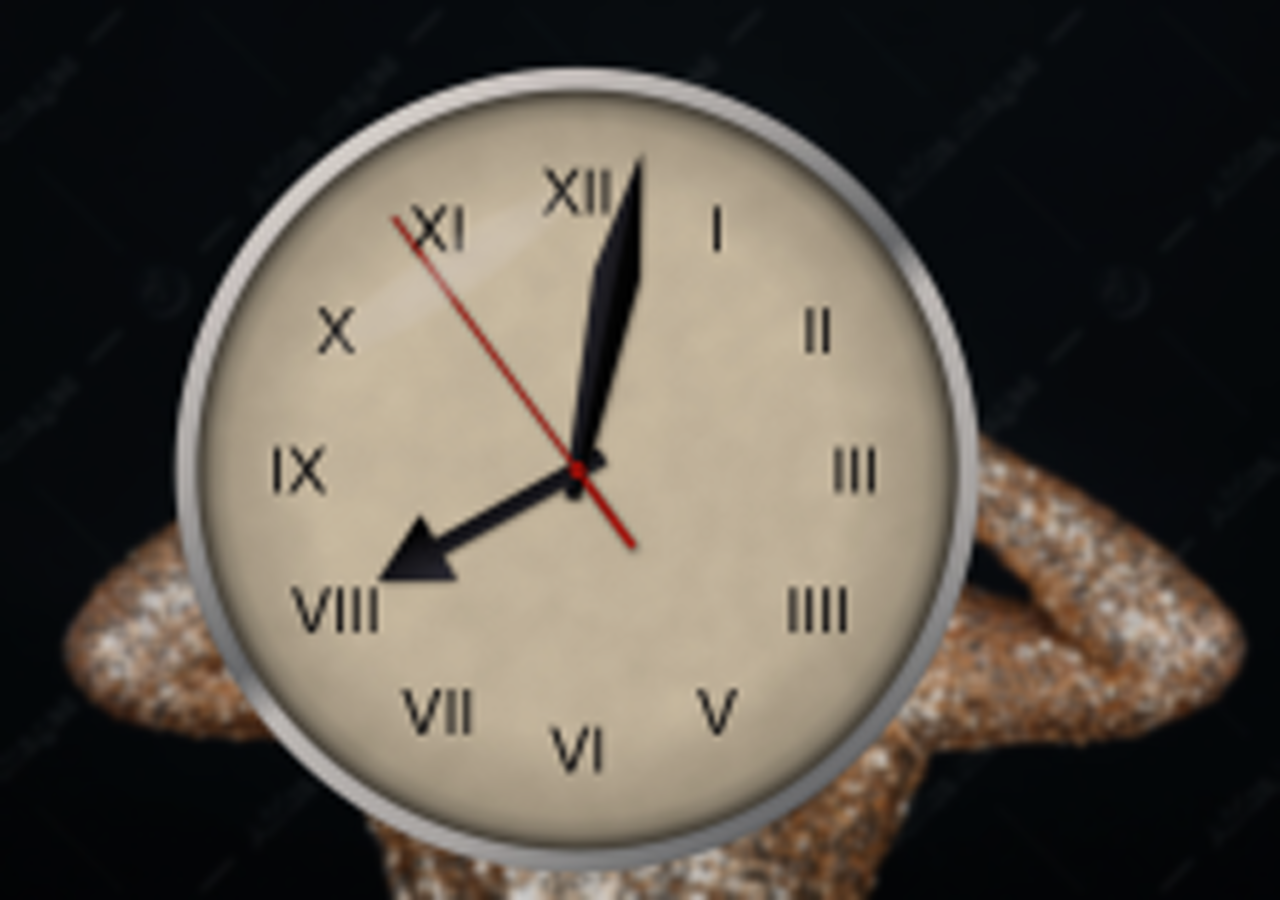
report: 8h01m54s
